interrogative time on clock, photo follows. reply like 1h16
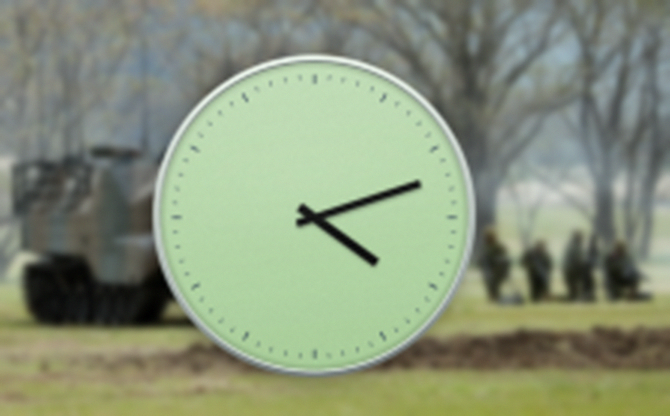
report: 4h12
